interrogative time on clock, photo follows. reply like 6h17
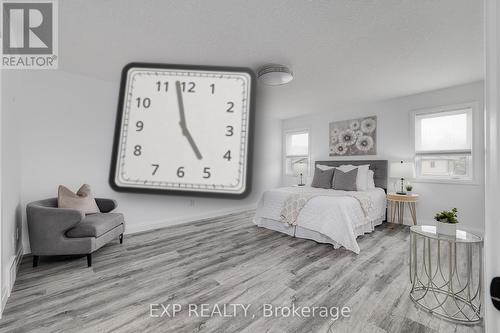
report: 4h58
